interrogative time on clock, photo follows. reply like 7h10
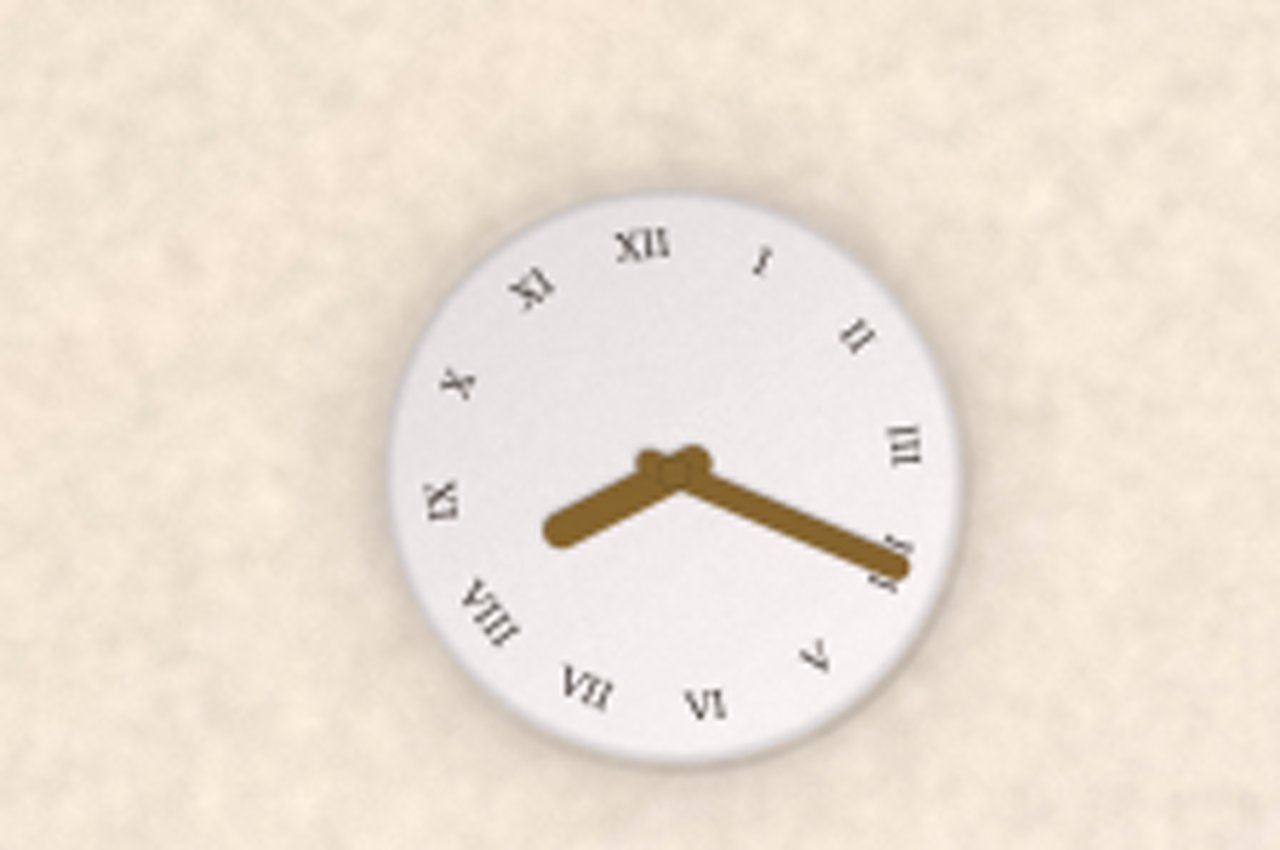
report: 8h20
